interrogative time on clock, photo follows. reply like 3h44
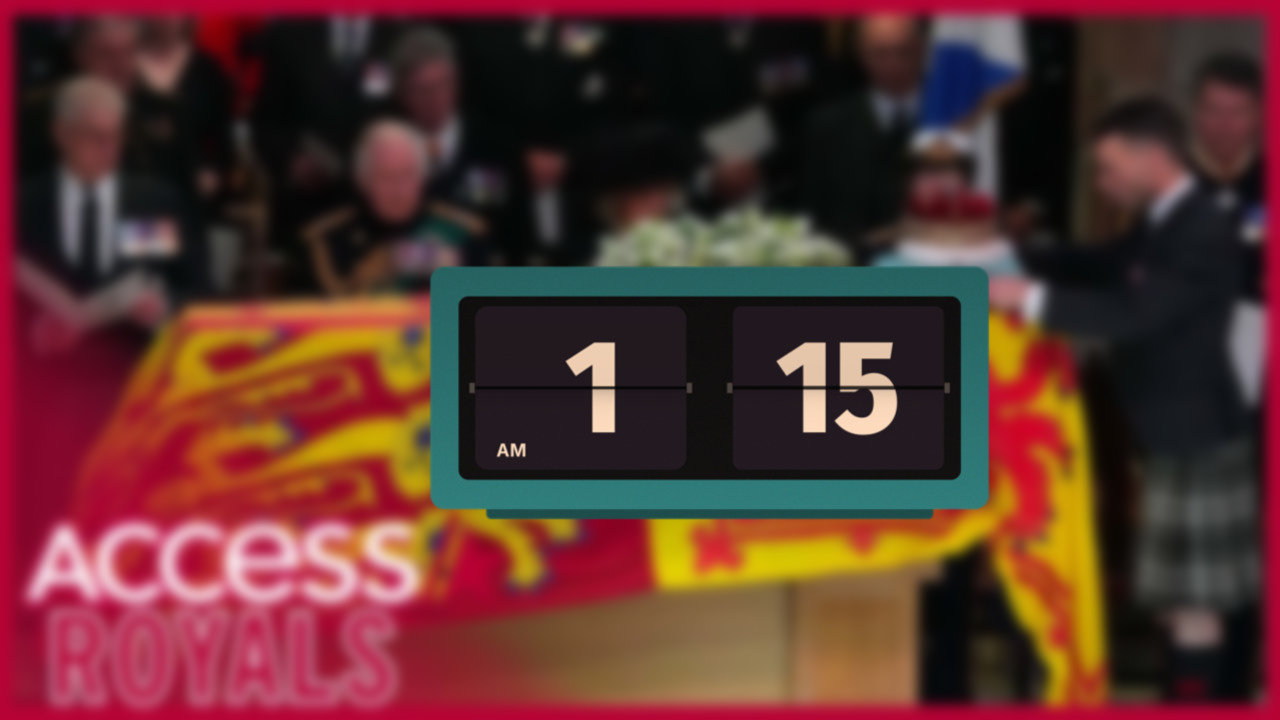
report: 1h15
